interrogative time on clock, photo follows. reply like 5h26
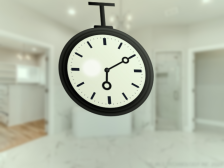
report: 6h10
